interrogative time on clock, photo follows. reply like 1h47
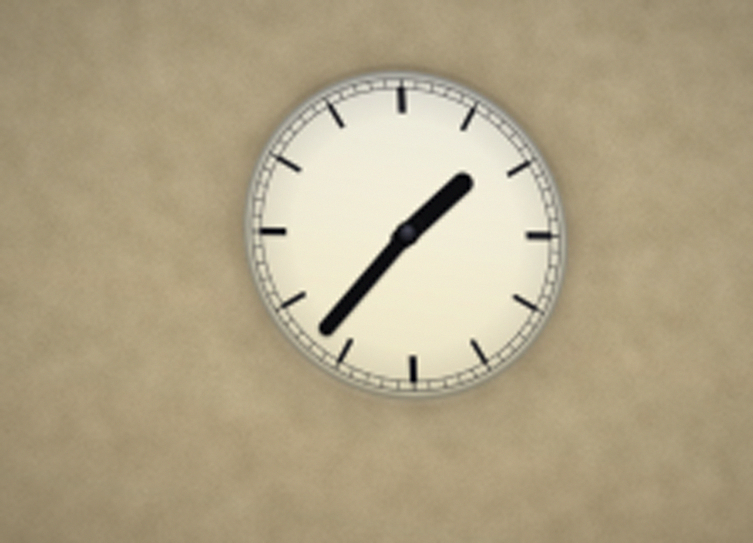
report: 1h37
